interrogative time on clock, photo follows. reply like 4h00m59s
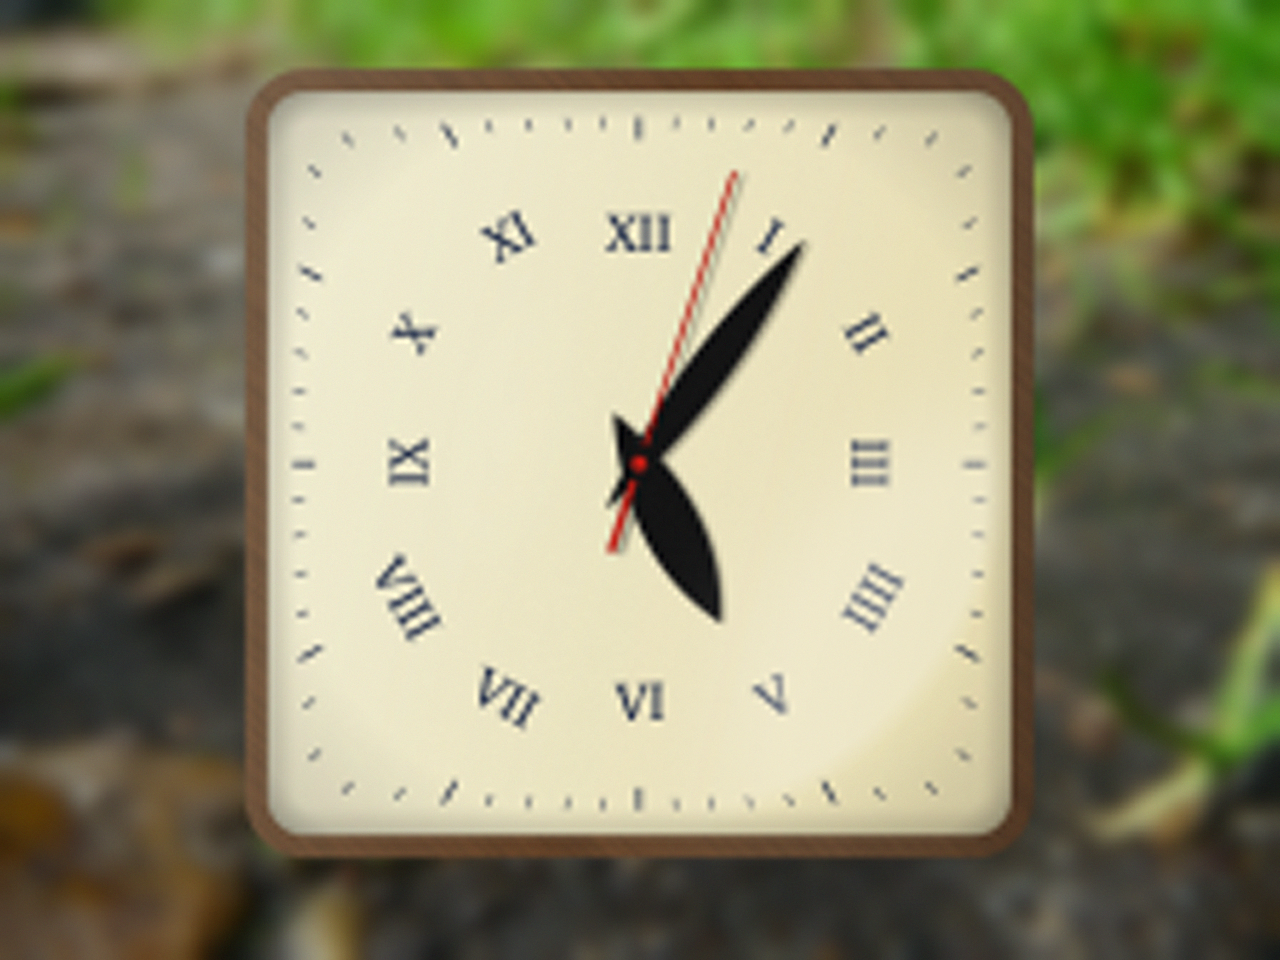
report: 5h06m03s
